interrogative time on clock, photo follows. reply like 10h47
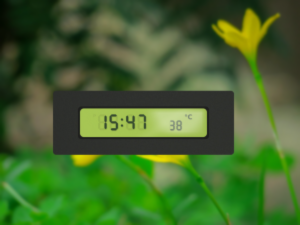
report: 15h47
